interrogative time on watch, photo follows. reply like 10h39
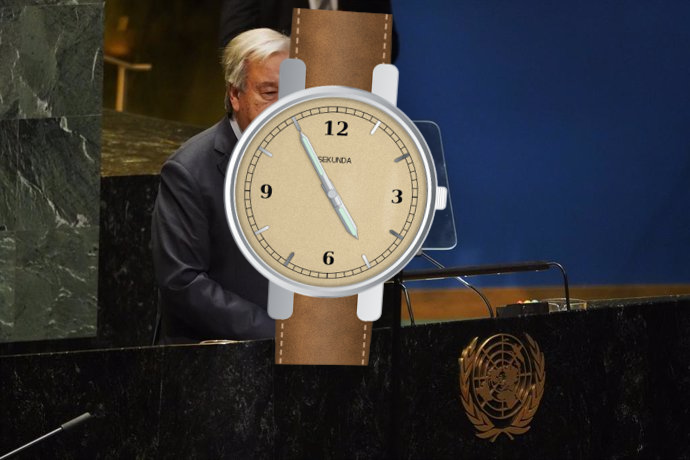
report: 4h55
